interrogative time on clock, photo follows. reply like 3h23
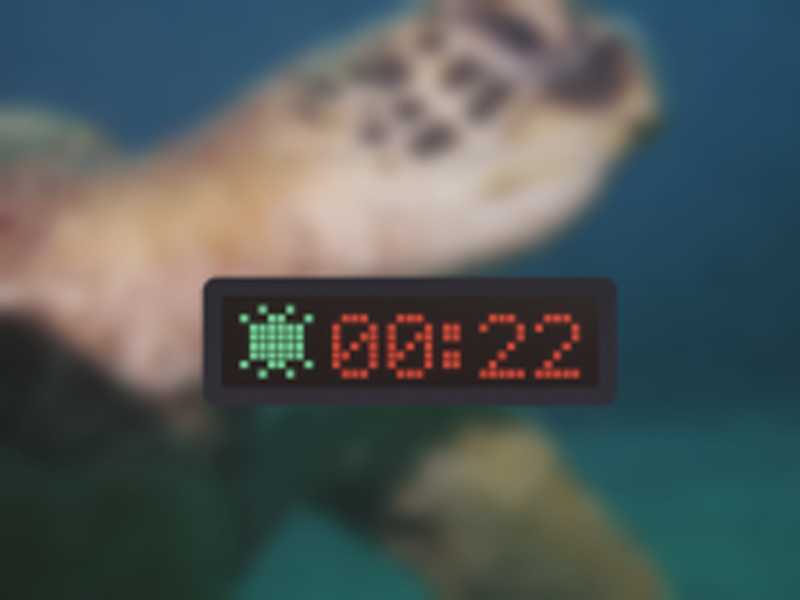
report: 0h22
